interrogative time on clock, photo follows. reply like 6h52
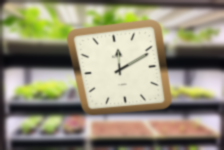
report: 12h11
